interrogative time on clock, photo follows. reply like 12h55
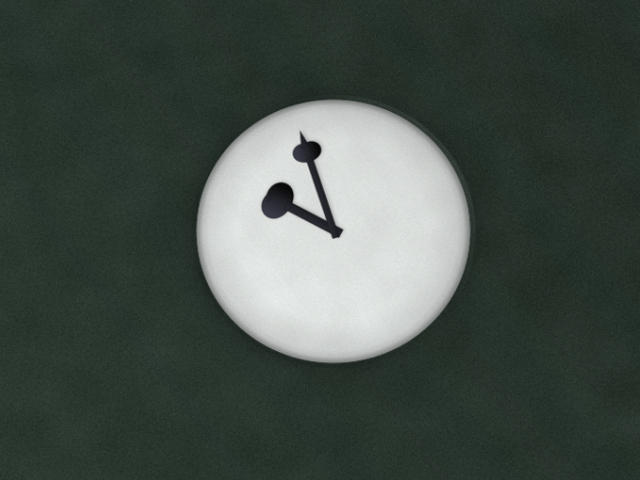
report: 9h57
